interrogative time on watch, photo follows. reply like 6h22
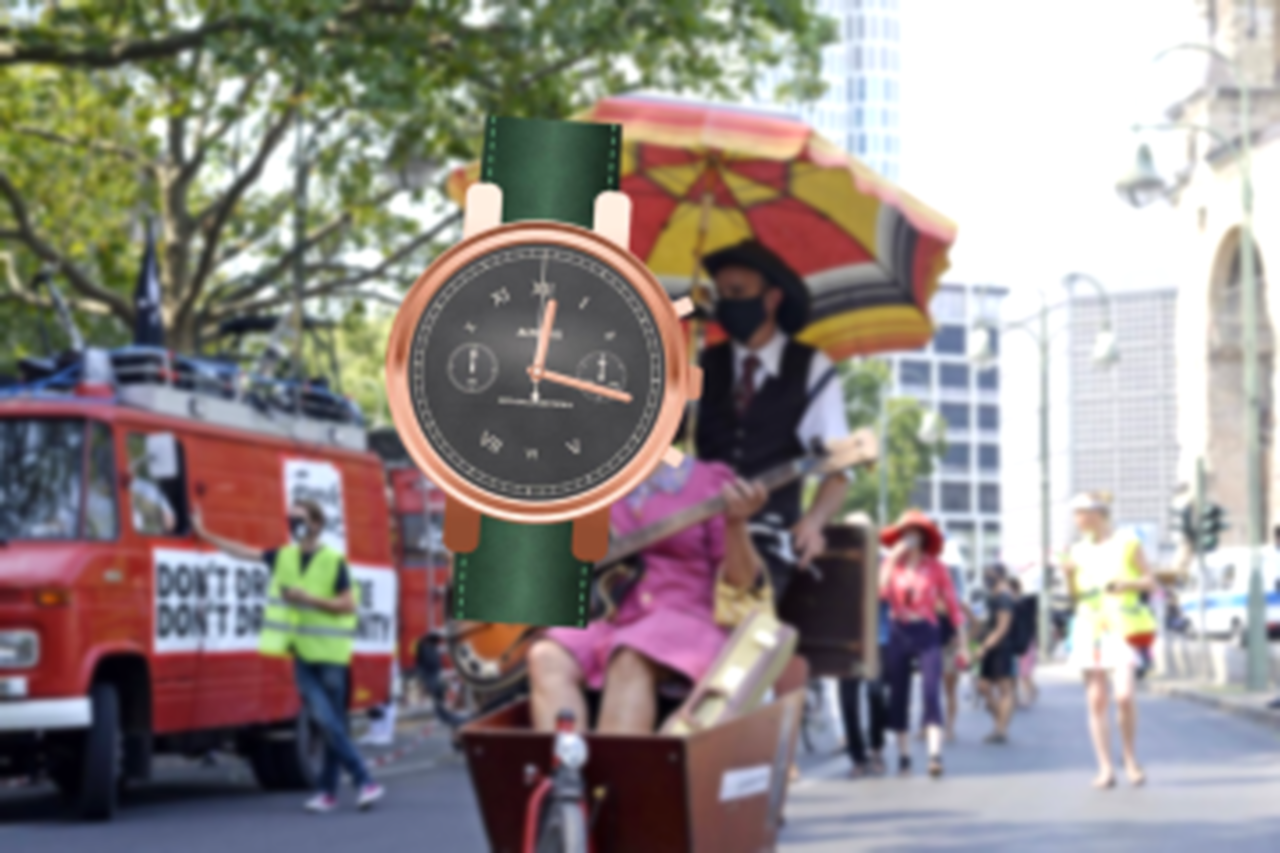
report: 12h17
